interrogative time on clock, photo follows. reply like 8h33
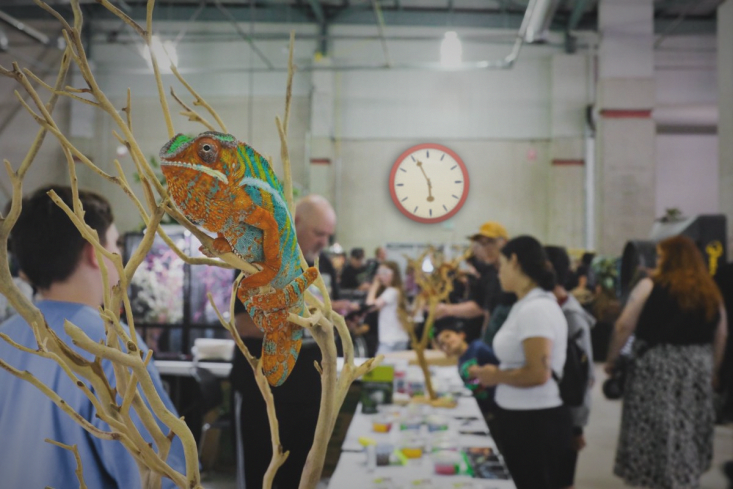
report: 5h56
